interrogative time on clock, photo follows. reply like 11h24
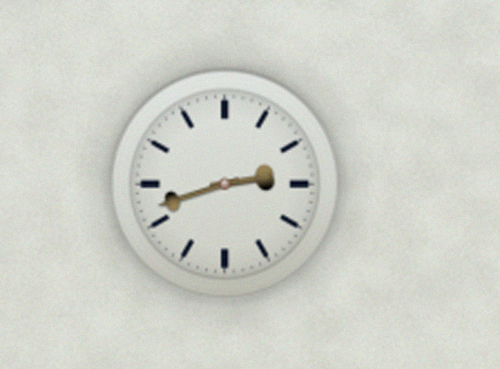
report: 2h42
